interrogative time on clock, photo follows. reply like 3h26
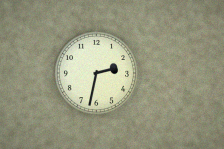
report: 2h32
